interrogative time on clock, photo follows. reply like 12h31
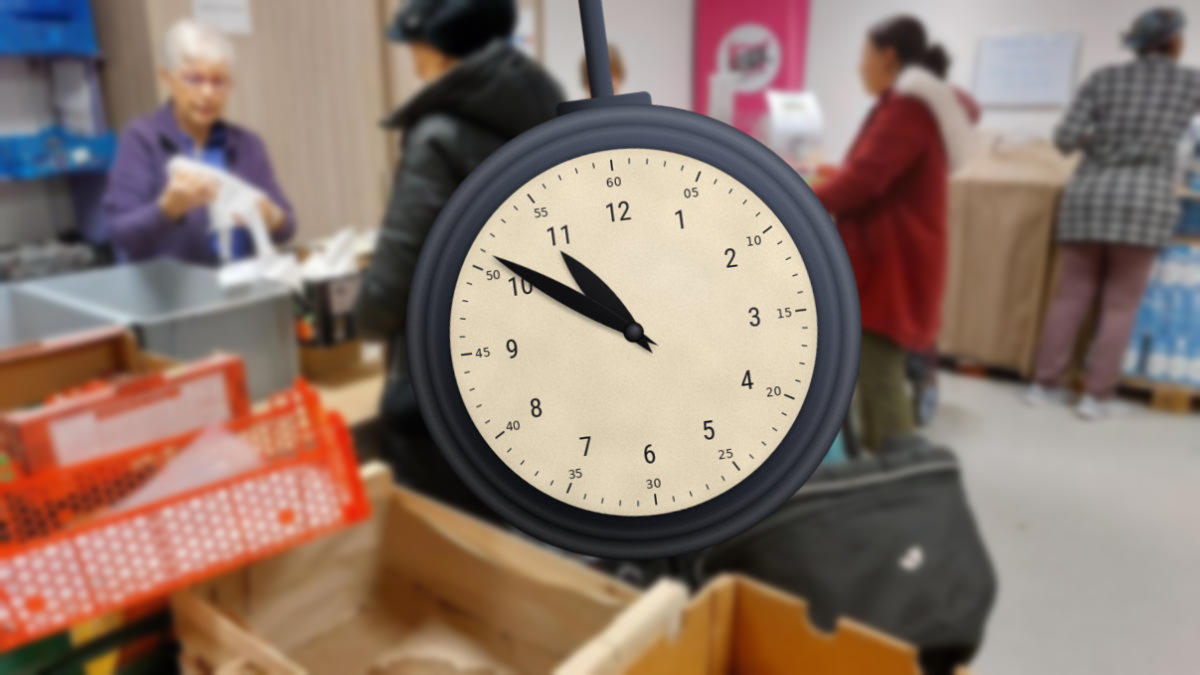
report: 10h51
